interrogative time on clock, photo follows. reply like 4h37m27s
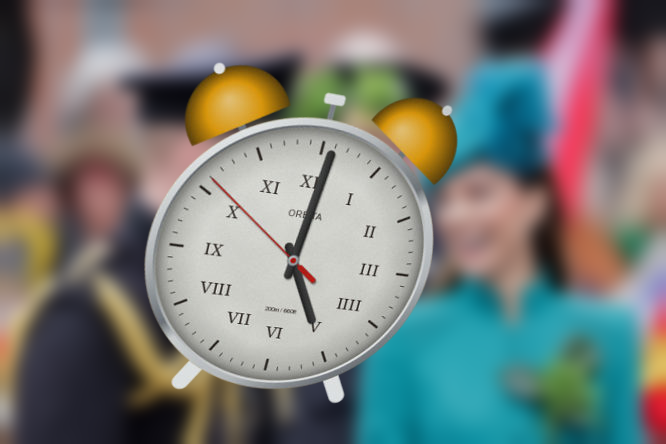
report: 5h00m51s
